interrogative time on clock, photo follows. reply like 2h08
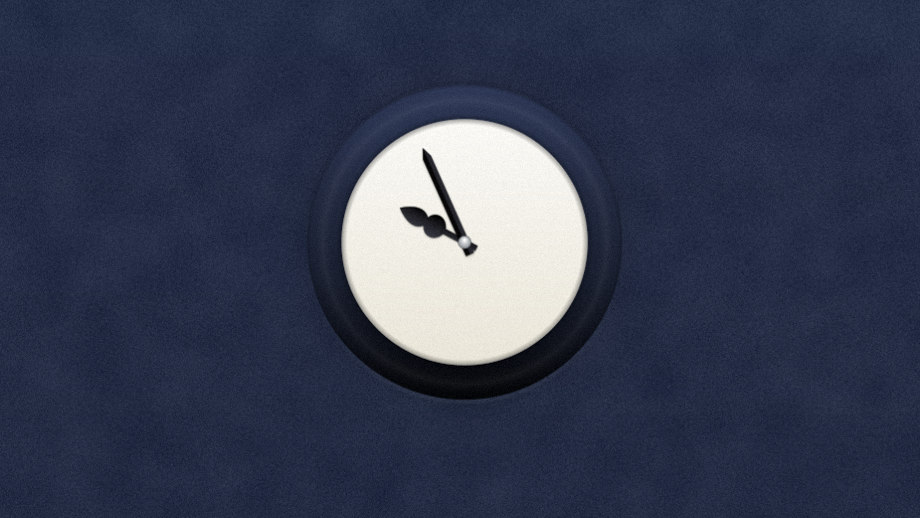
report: 9h56
